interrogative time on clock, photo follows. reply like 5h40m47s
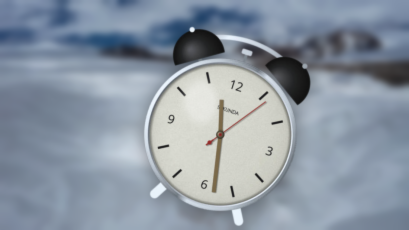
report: 11h28m06s
